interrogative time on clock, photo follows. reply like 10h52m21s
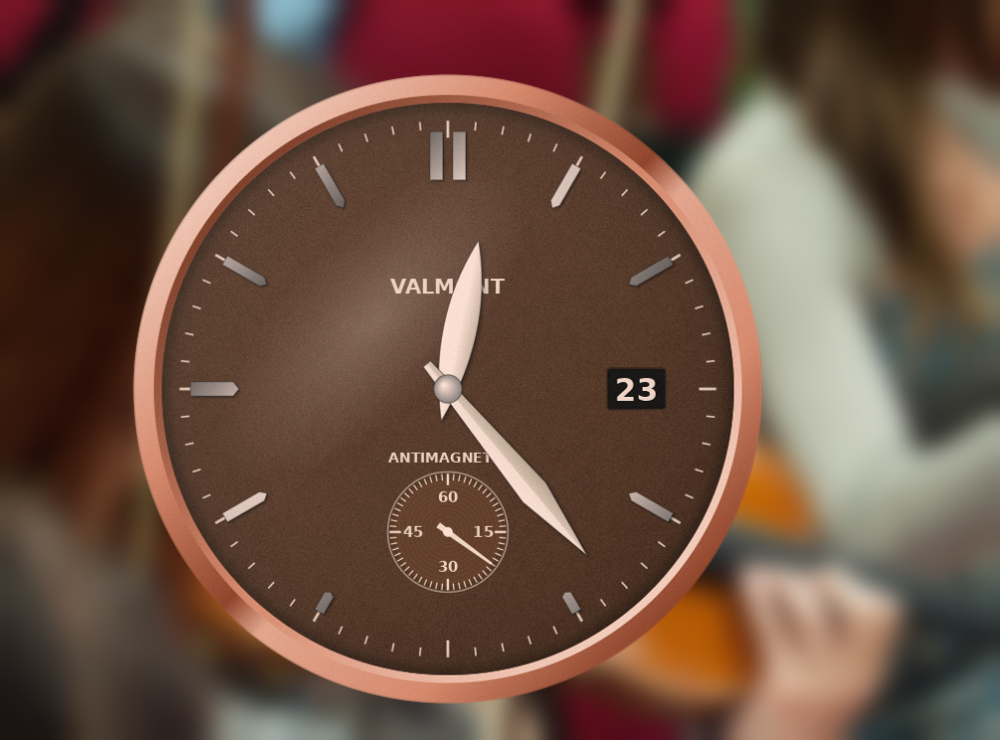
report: 12h23m21s
